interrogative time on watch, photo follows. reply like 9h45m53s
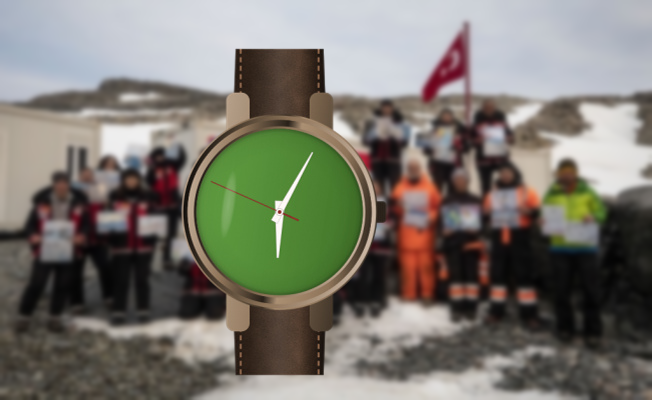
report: 6h04m49s
